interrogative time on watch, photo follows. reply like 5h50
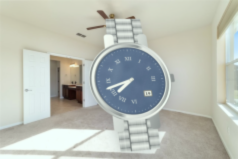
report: 7h42
